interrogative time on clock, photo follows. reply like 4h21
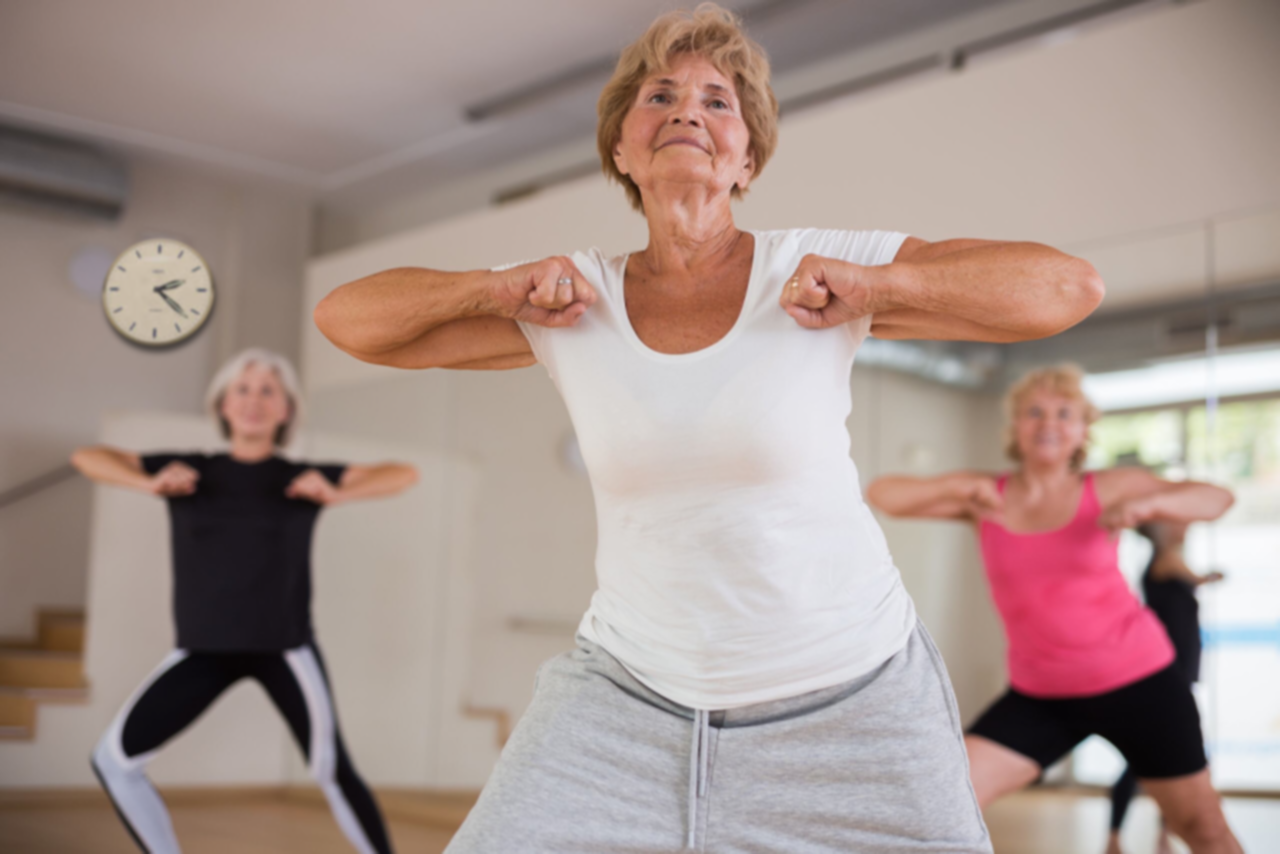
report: 2h22
